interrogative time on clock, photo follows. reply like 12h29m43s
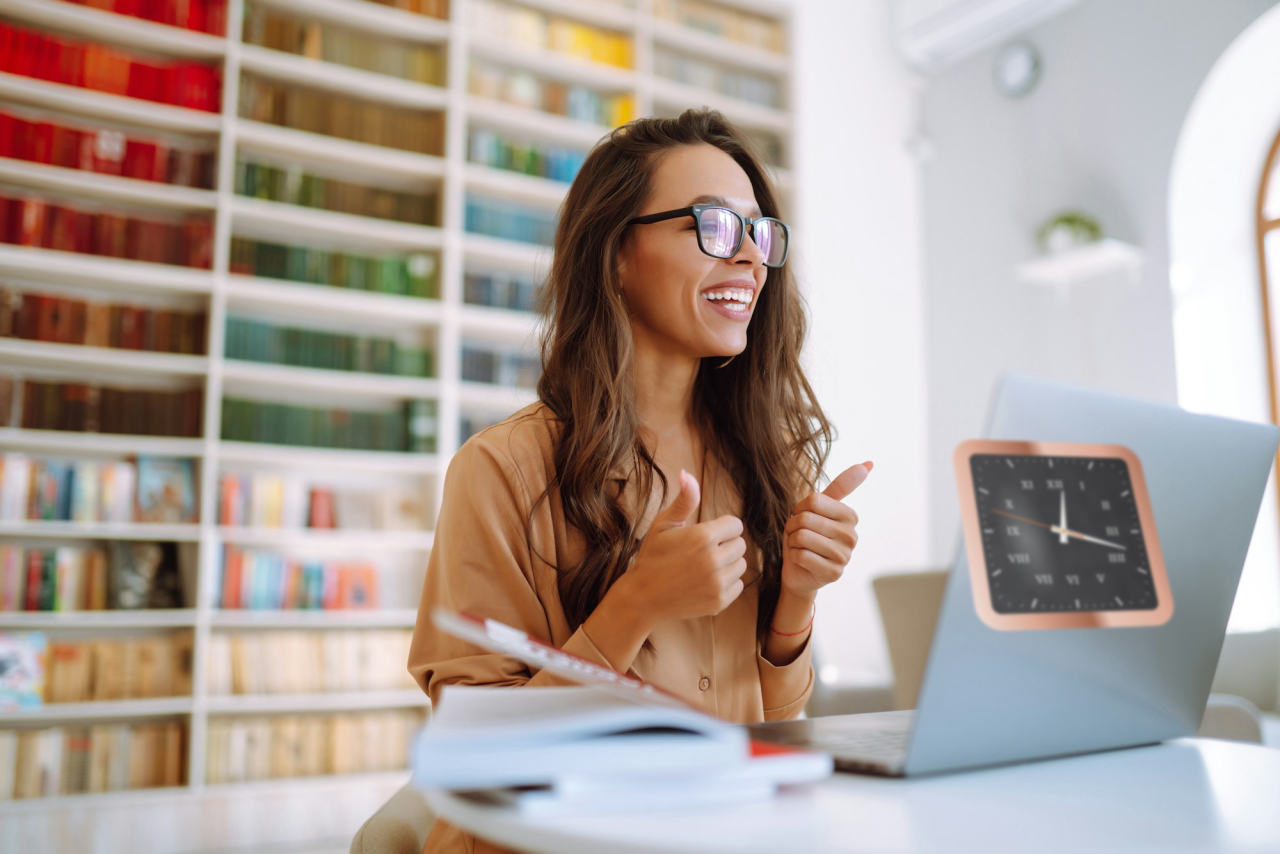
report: 12h17m48s
